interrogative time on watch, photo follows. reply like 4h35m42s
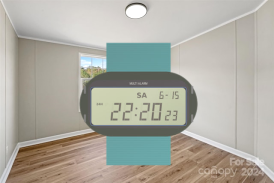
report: 22h20m23s
